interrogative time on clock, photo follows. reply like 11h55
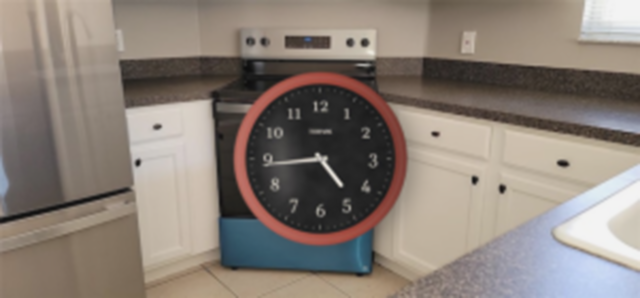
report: 4h44
